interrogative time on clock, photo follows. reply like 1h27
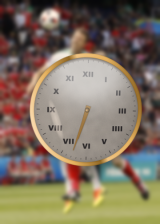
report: 6h33
